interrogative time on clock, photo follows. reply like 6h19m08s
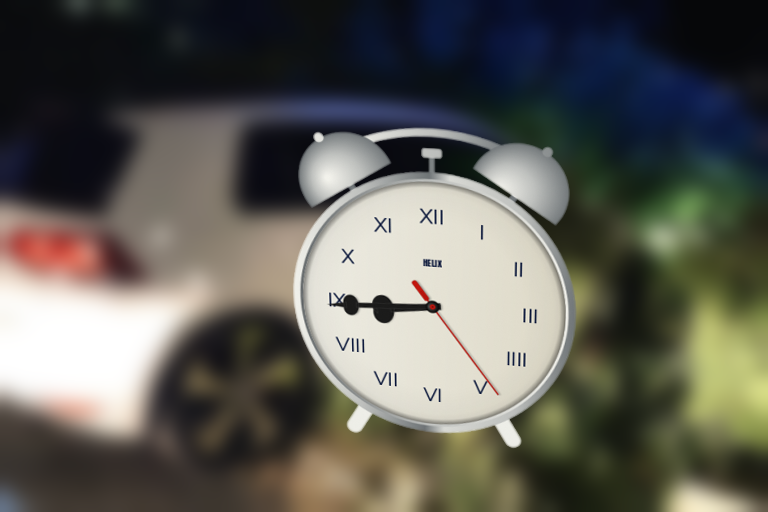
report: 8h44m24s
